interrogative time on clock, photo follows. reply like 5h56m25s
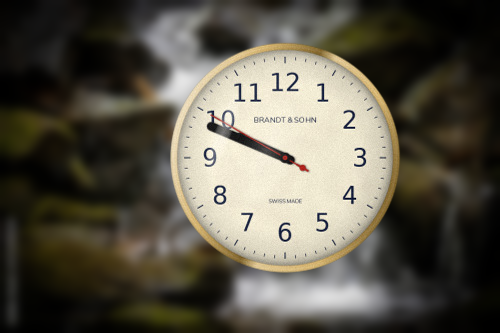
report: 9h48m50s
